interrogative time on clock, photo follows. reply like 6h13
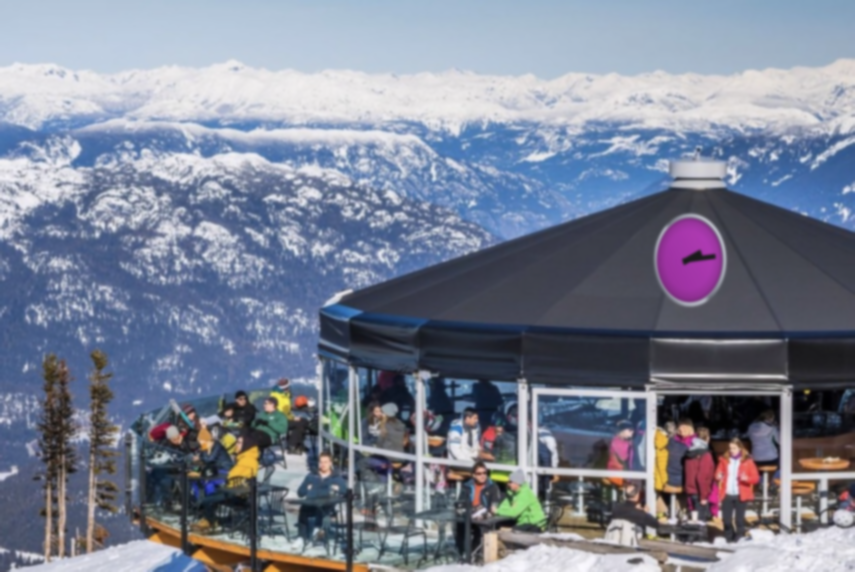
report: 2h14
